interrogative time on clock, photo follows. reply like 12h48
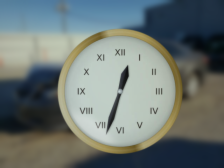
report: 12h33
